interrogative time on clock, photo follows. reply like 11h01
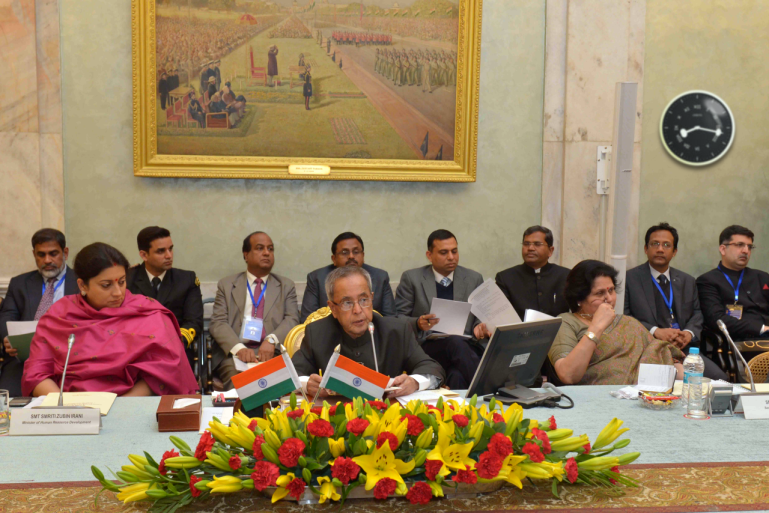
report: 8h17
